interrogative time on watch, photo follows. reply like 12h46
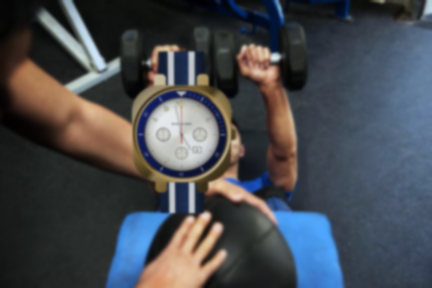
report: 4h58
